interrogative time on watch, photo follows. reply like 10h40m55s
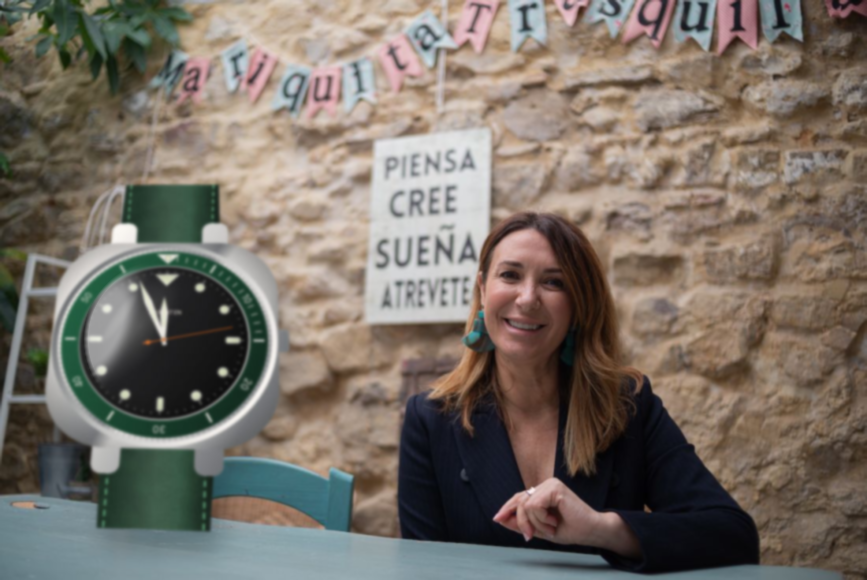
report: 11h56m13s
